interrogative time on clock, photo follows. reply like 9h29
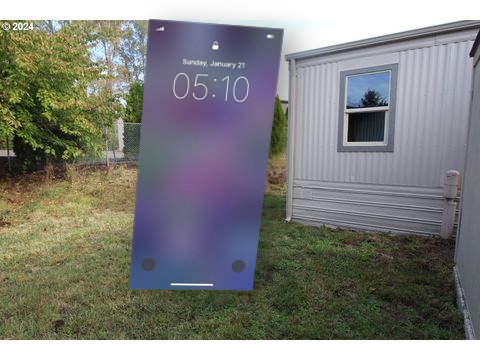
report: 5h10
